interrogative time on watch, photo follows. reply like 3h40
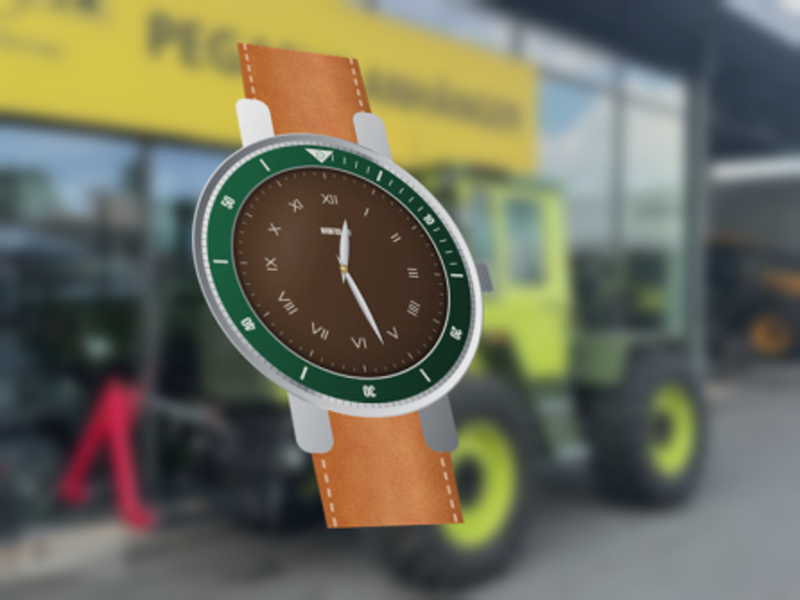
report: 12h27
